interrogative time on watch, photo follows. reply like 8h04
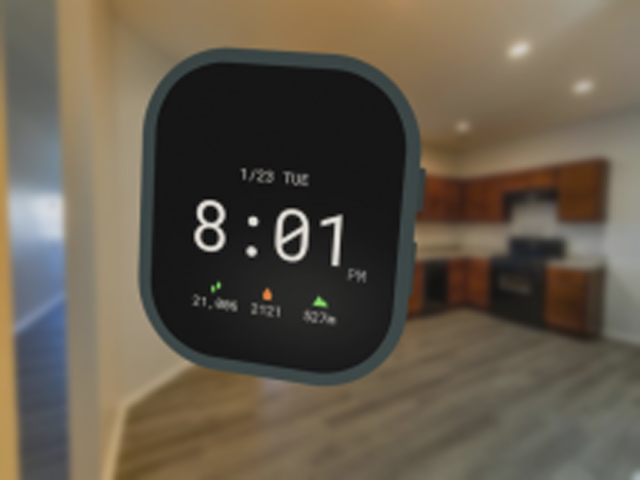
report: 8h01
